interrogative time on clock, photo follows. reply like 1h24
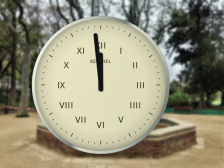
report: 11h59
